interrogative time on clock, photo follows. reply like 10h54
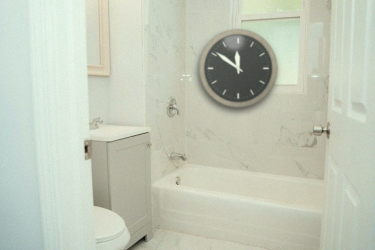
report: 11h51
